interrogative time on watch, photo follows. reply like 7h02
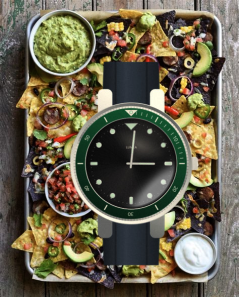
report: 3h01
